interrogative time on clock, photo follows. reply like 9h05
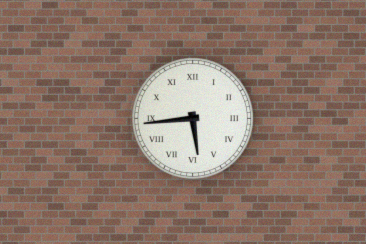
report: 5h44
